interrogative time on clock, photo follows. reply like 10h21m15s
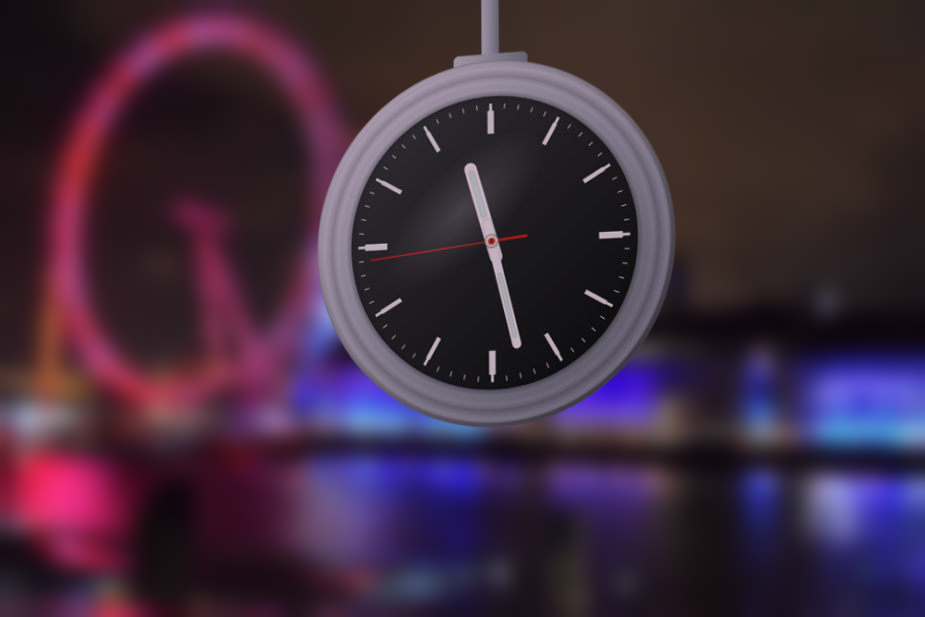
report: 11h27m44s
